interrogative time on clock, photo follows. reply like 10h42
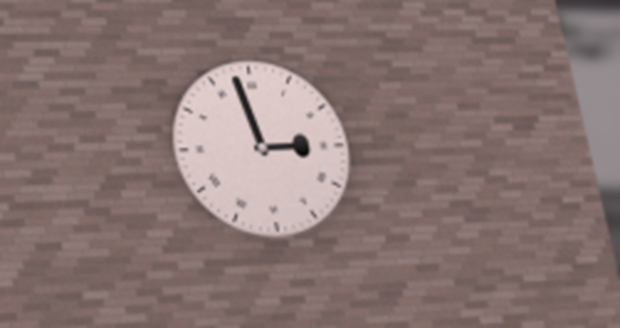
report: 2h58
